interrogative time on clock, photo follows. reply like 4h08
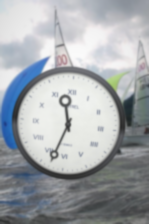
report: 11h33
